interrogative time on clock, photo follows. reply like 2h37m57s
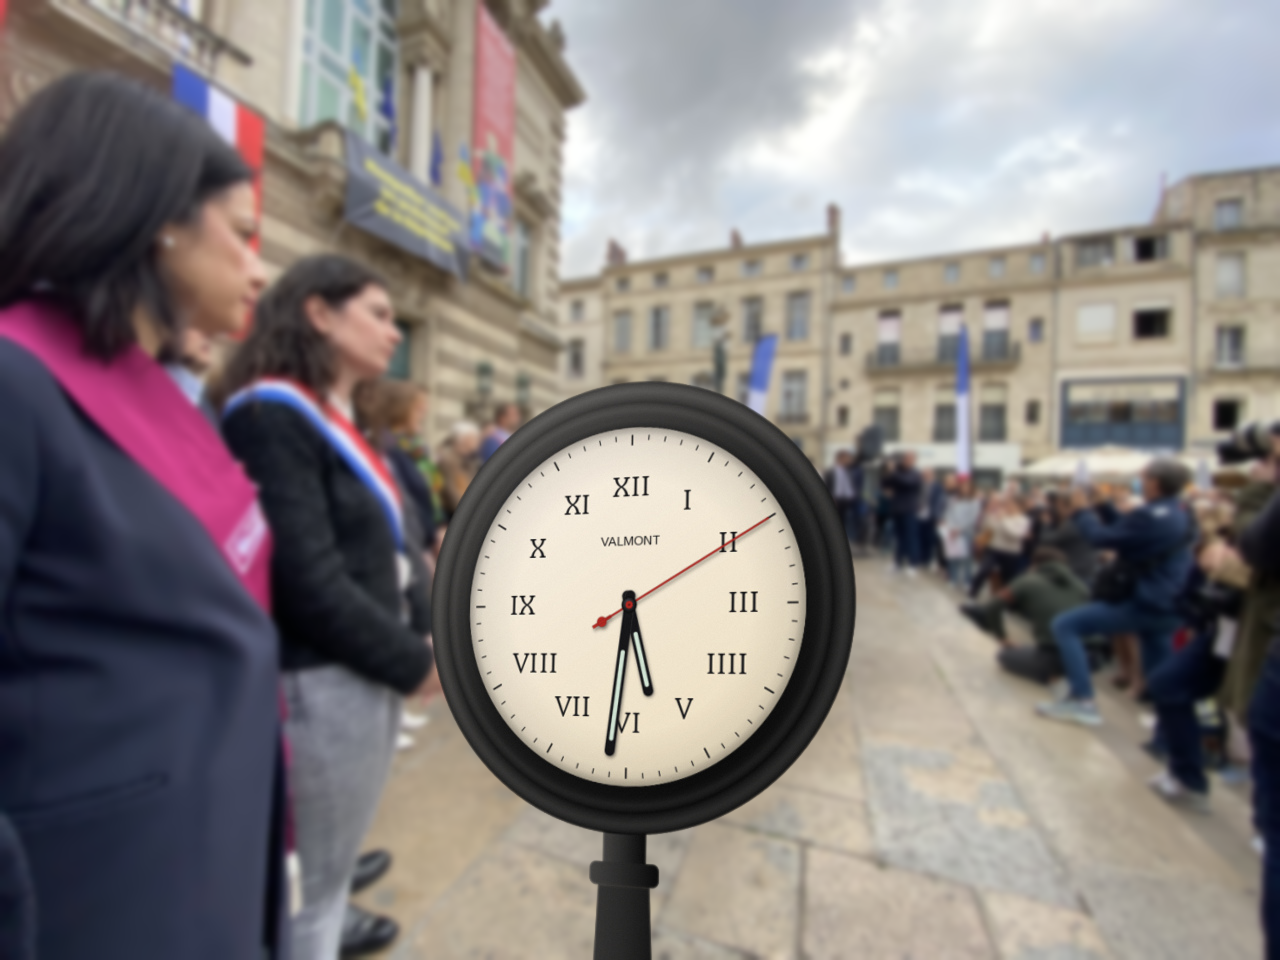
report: 5h31m10s
